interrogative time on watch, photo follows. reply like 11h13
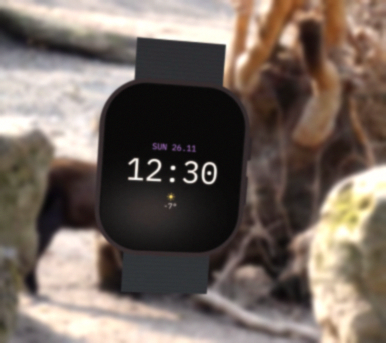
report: 12h30
